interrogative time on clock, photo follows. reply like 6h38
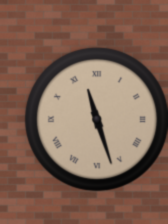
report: 11h27
